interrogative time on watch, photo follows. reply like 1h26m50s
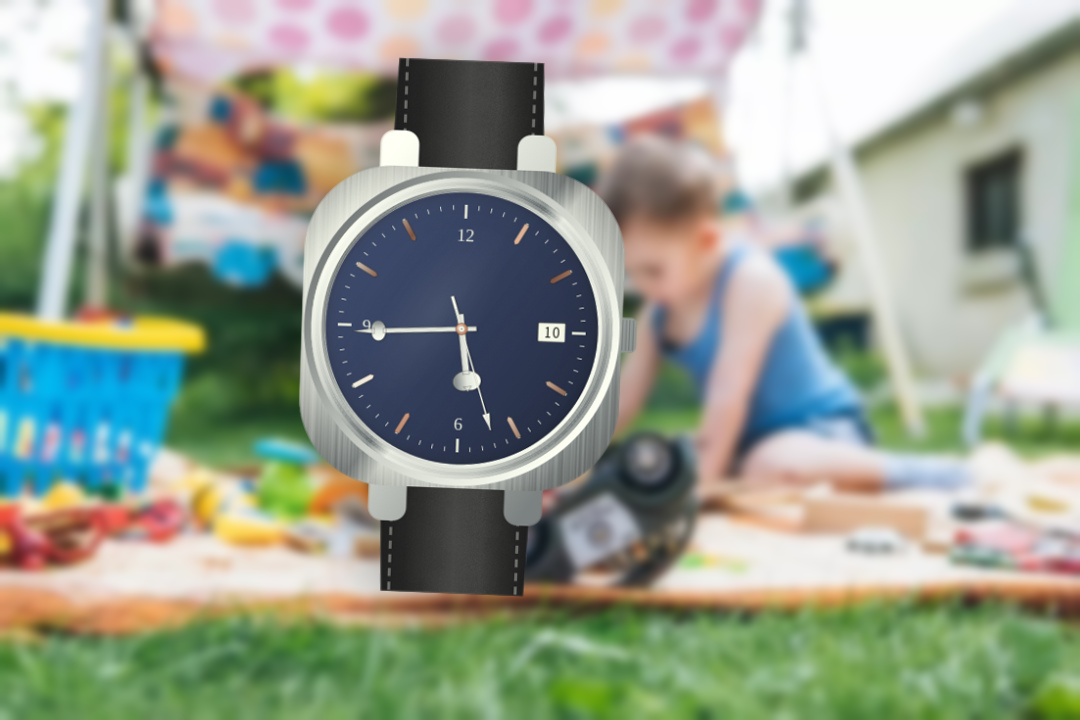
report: 5h44m27s
